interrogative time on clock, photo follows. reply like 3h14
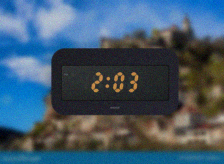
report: 2h03
